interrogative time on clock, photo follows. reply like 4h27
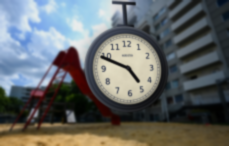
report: 4h49
